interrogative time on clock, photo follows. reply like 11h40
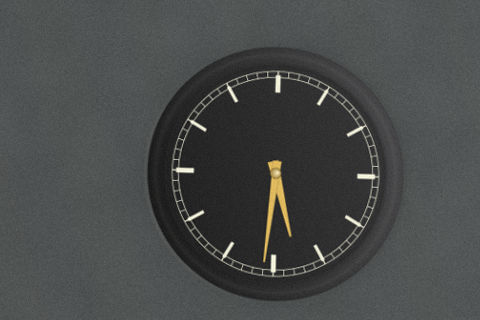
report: 5h31
